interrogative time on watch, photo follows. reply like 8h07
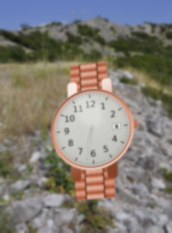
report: 6h32
